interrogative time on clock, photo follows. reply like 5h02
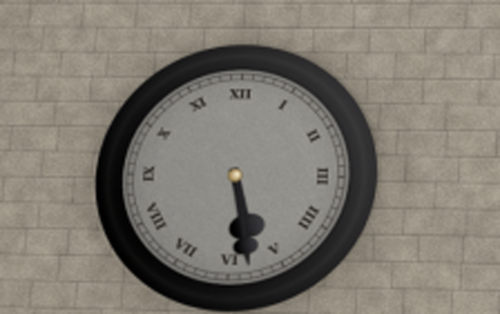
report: 5h28
